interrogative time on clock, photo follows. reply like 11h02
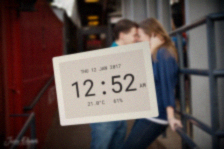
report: 12h52
